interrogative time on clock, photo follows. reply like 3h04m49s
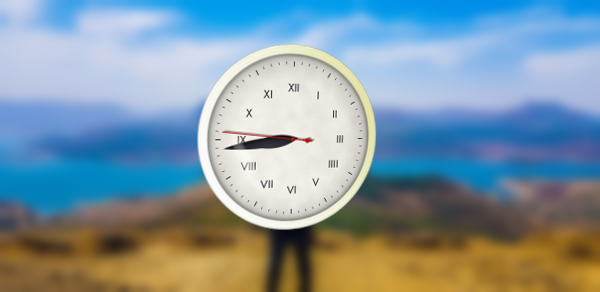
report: 8h43m46s
